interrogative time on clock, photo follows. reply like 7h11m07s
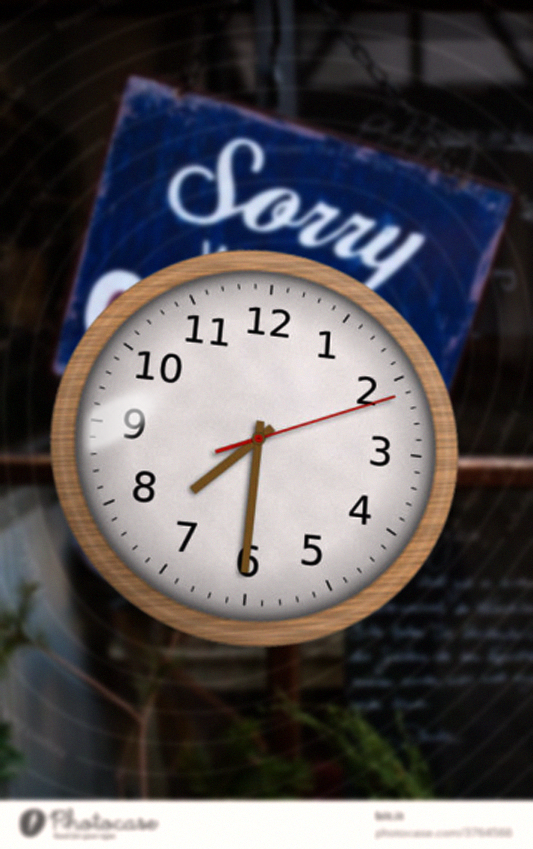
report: 7h30m11s
